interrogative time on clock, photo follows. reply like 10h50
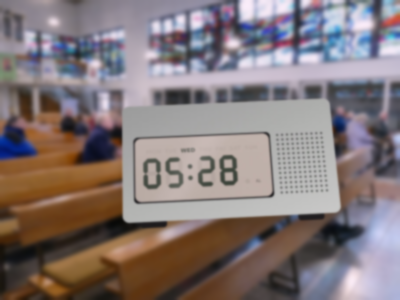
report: 5h28
